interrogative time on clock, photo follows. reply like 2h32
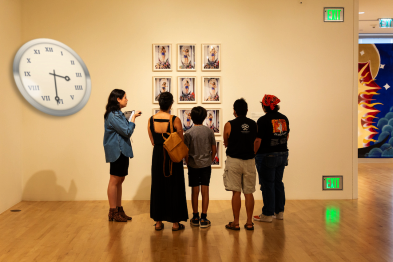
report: 3h31
